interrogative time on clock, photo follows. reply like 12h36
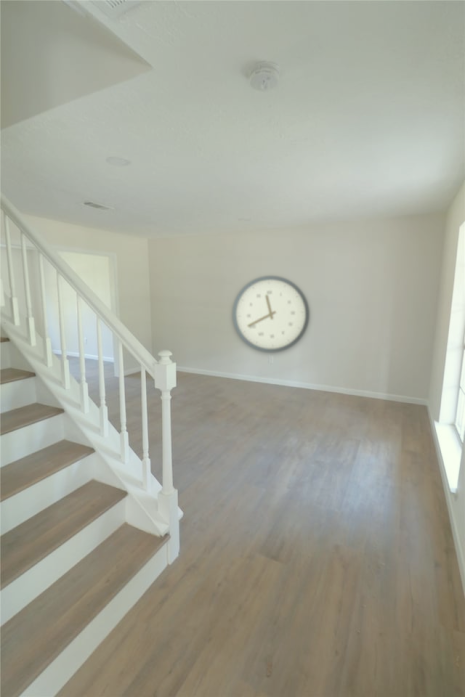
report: 11h41
